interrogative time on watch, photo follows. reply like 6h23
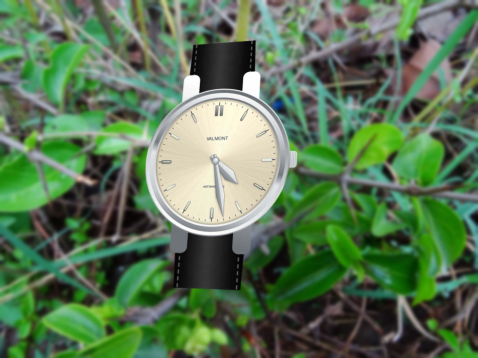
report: 4h28
